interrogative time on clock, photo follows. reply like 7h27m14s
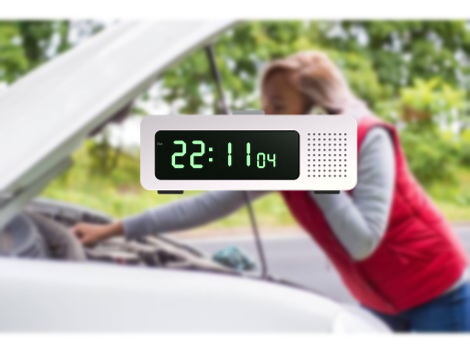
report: 22h11m04s
